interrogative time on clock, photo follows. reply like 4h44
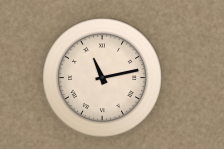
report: 11h13
